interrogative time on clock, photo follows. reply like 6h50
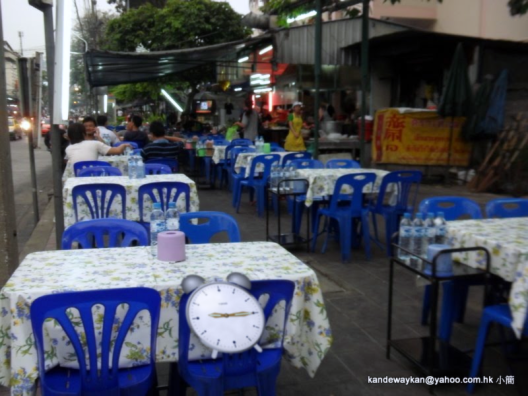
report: 9h15
